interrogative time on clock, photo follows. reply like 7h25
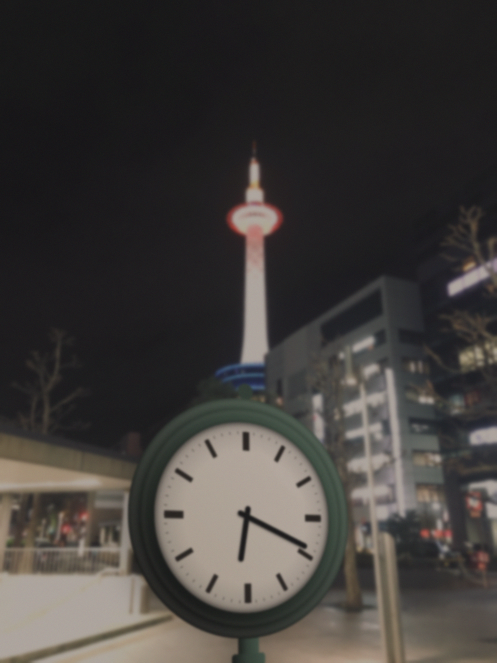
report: 6h19
